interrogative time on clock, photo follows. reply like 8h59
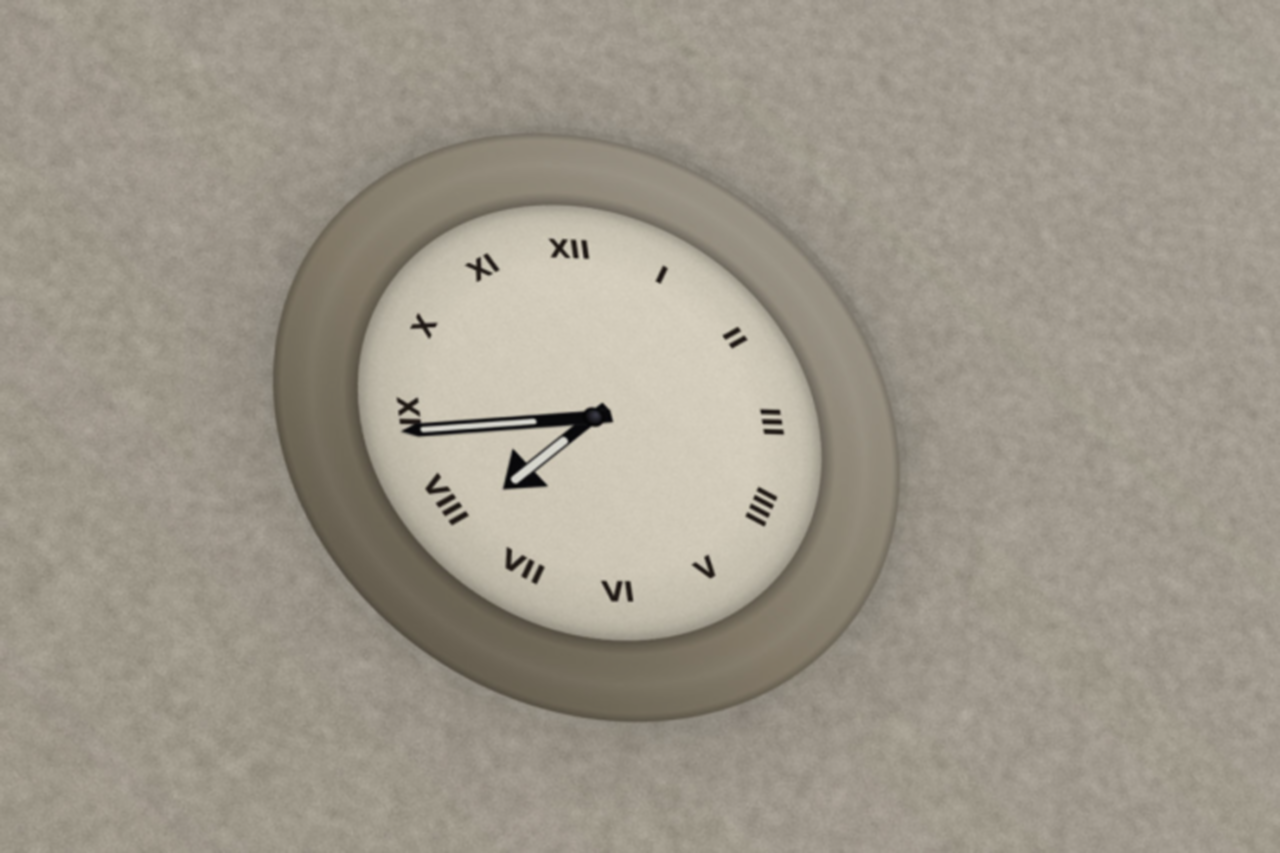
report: 7h44
